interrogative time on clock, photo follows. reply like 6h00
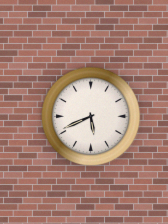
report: 5h41
